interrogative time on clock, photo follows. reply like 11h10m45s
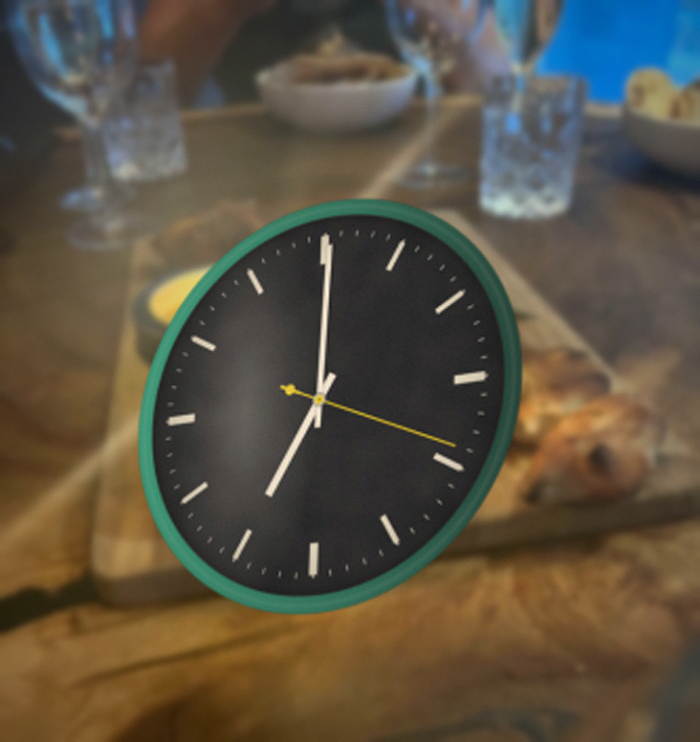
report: 7h00m19s
